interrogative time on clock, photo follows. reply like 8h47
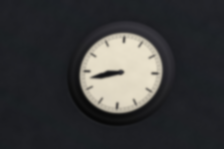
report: 8h43
